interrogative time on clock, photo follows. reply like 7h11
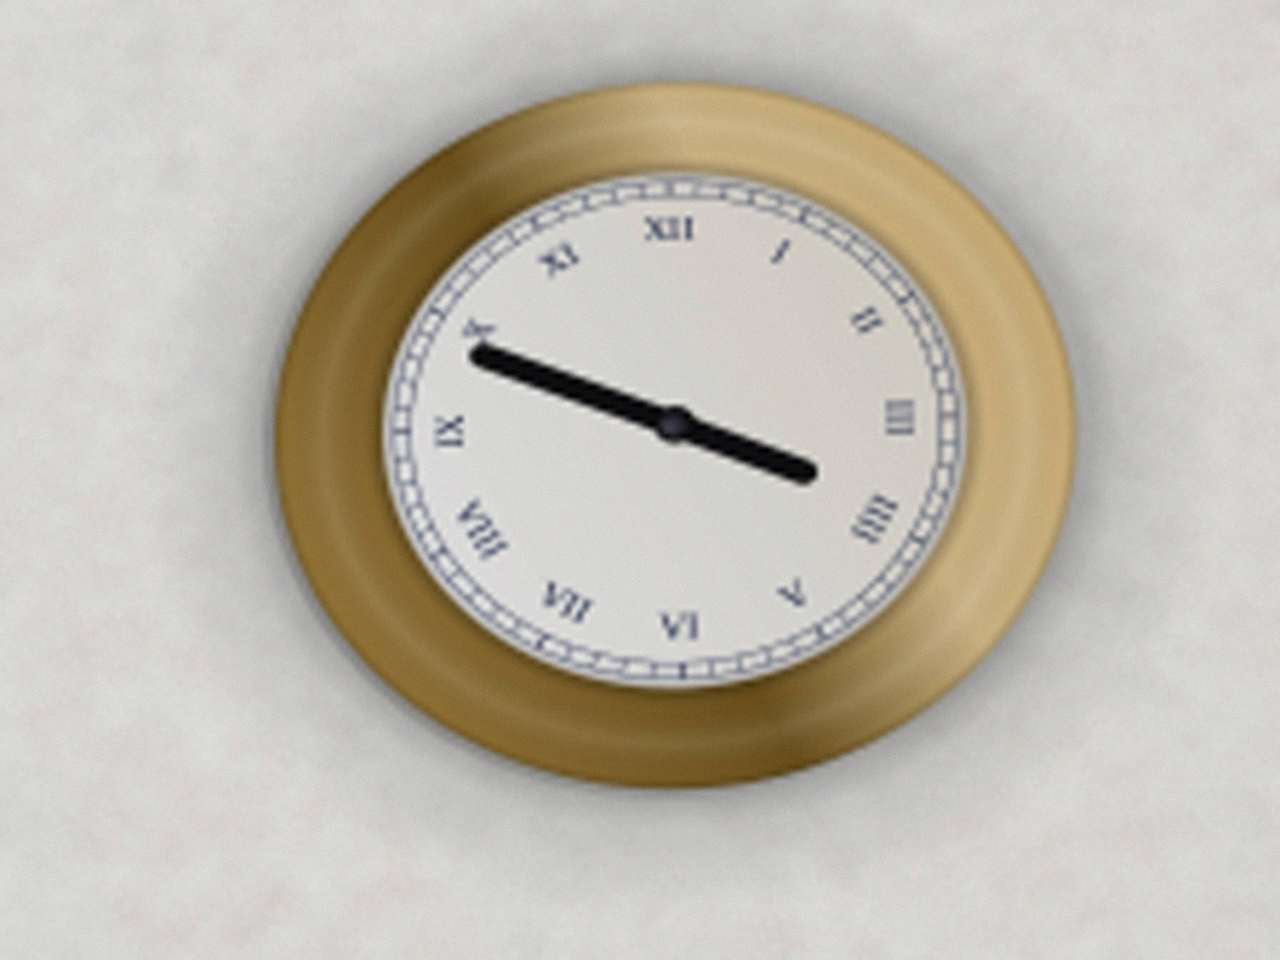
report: 3h49
